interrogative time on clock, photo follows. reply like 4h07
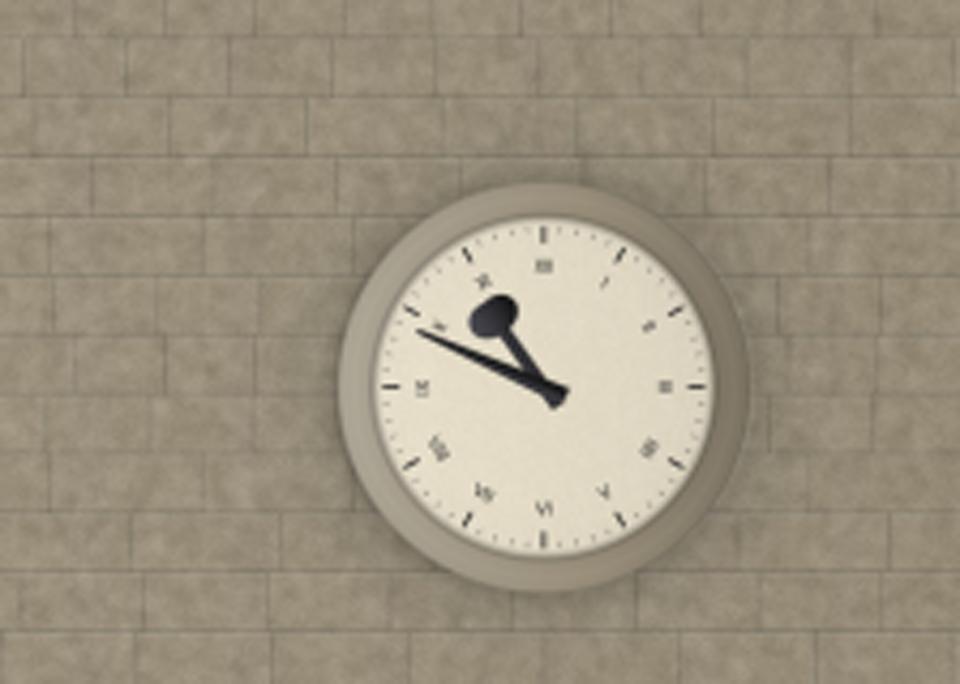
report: 10h49
